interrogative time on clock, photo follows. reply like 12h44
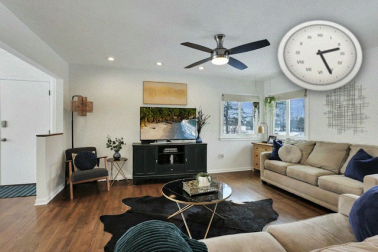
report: 2h26
